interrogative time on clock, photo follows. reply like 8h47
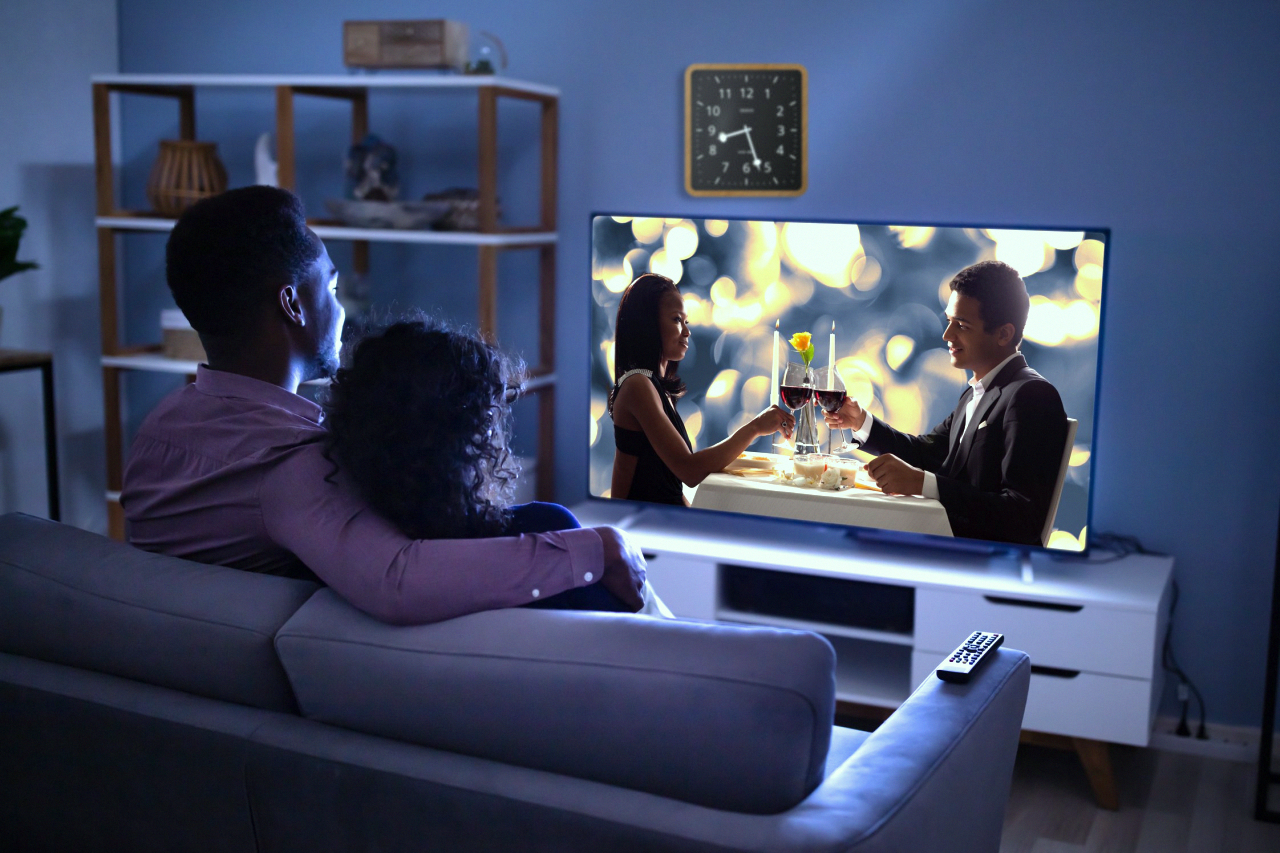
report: 8h27
